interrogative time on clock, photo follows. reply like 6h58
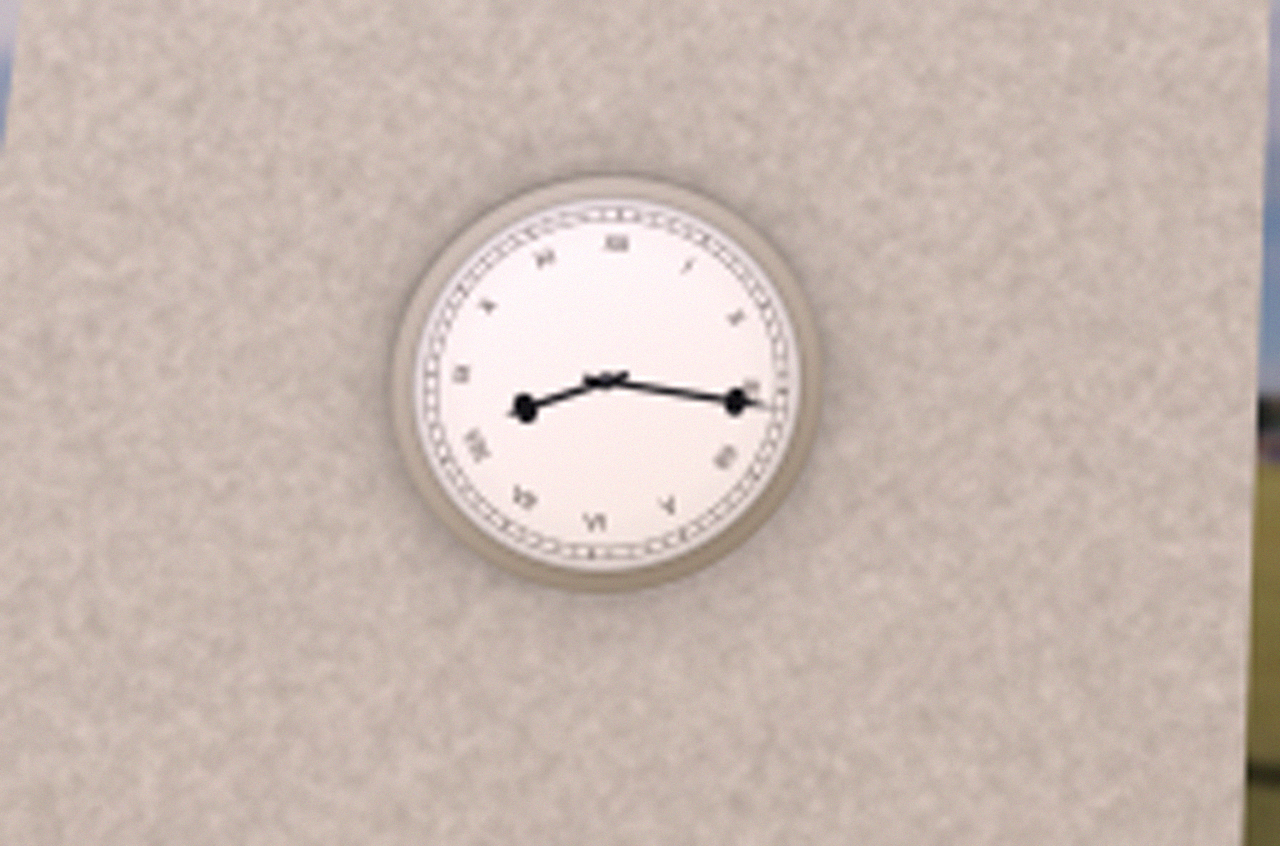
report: 8h16
